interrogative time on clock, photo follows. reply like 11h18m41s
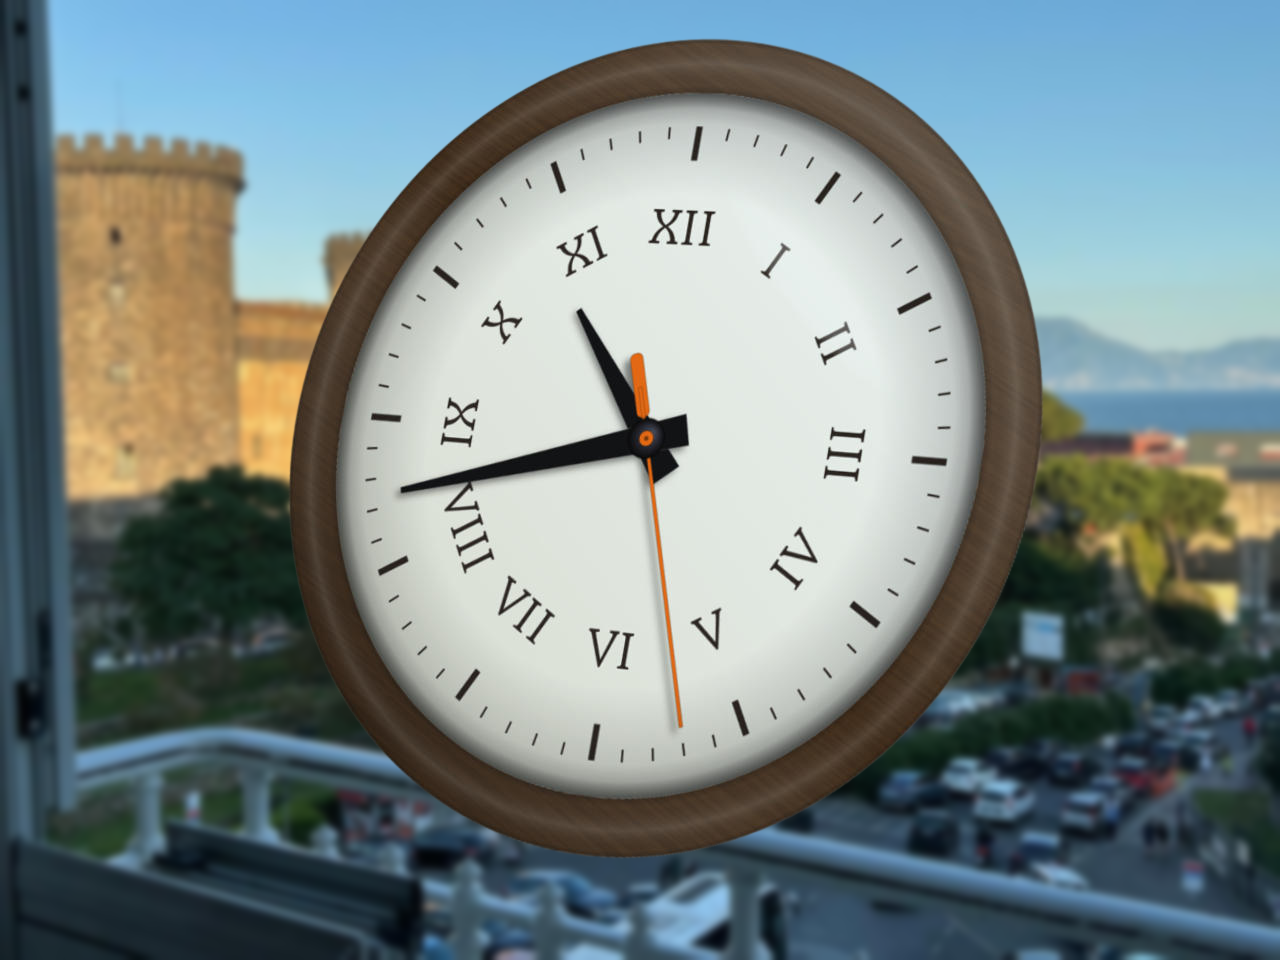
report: 10h42m27s
